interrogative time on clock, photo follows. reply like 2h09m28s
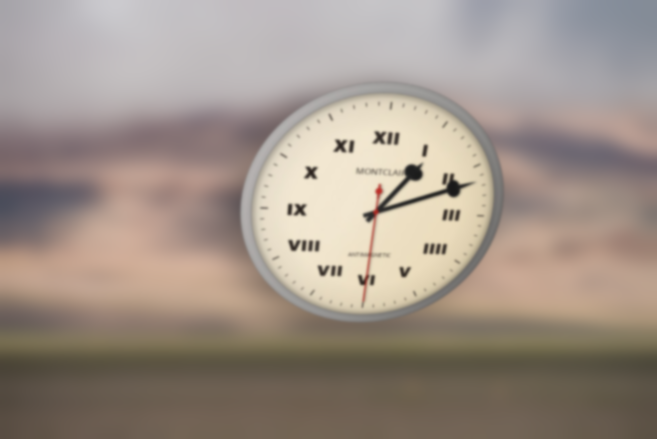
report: 1h11m30s
